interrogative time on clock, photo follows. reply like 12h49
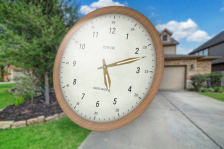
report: 5h12
